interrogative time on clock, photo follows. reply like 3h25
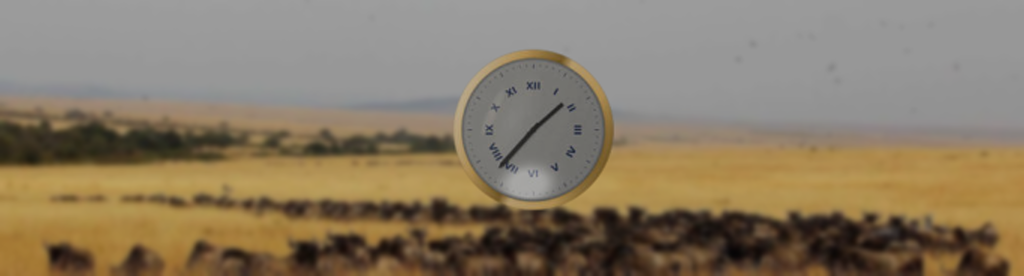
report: 1h37
